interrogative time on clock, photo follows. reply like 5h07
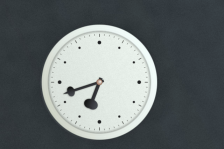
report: 6h42
